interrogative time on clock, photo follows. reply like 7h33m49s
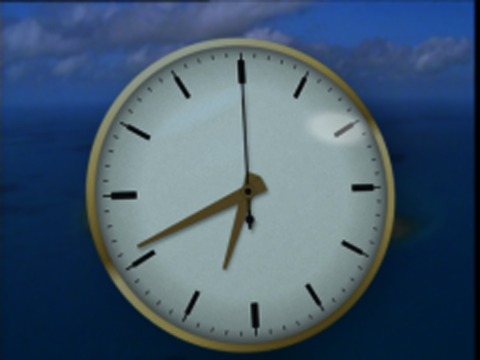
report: 6h41m00s
